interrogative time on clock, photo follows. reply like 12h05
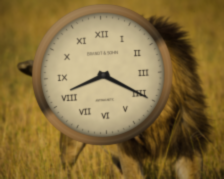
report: 8h20
